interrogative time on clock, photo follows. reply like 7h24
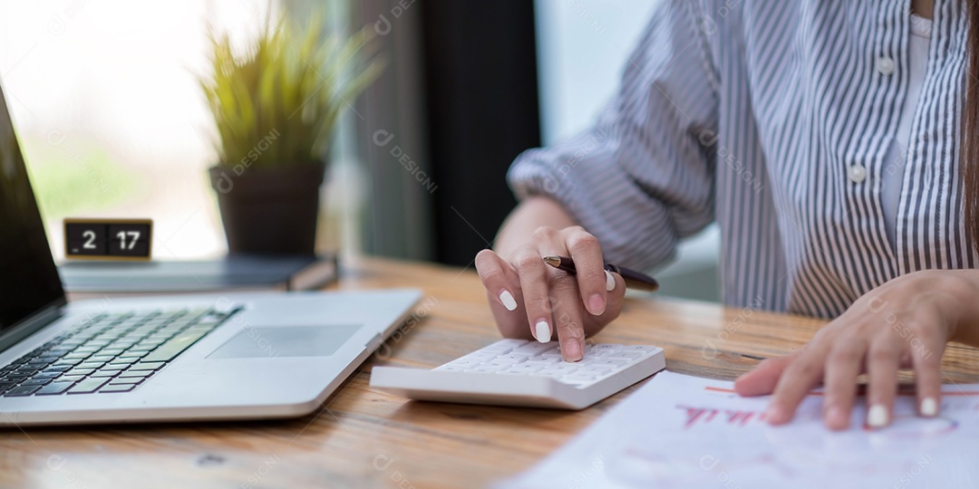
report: 2h17
